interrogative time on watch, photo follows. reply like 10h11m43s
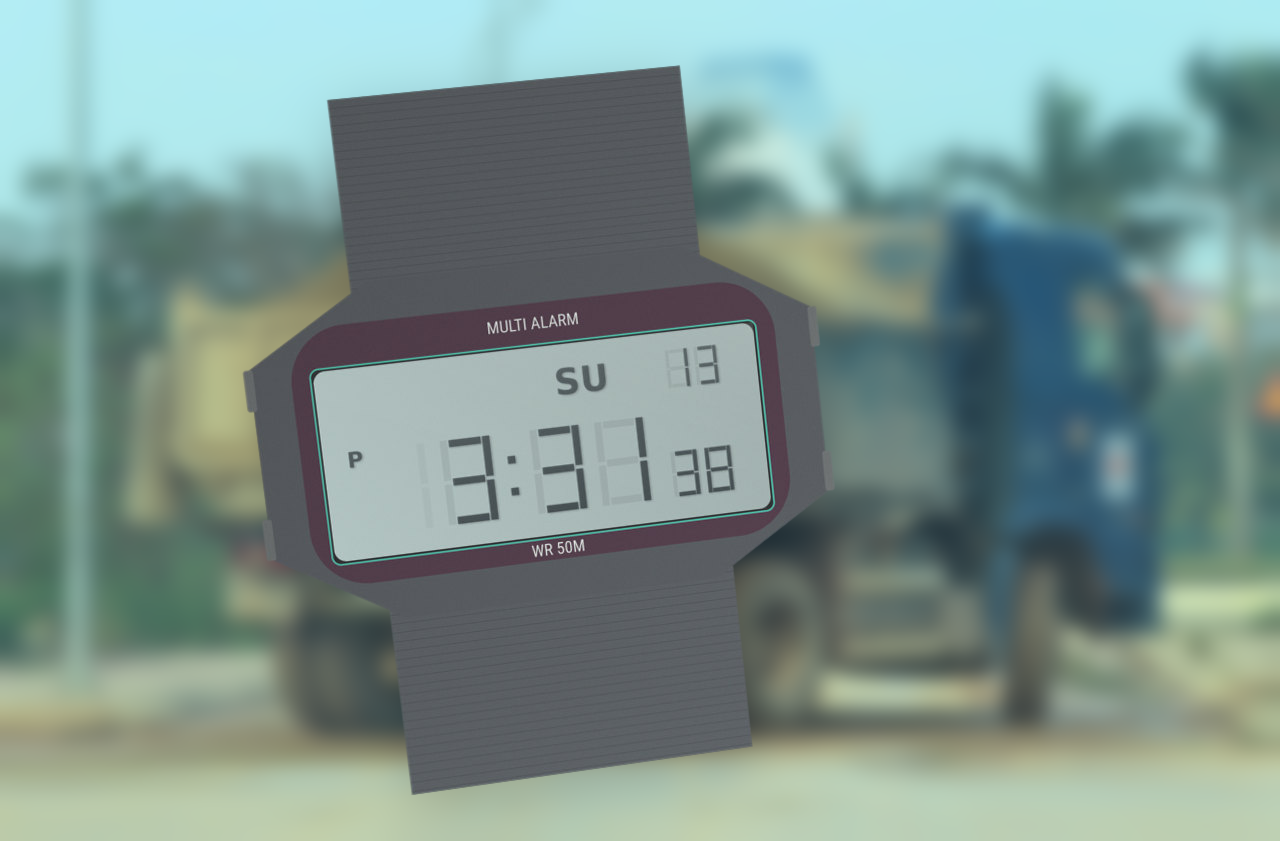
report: 3h31m38s
